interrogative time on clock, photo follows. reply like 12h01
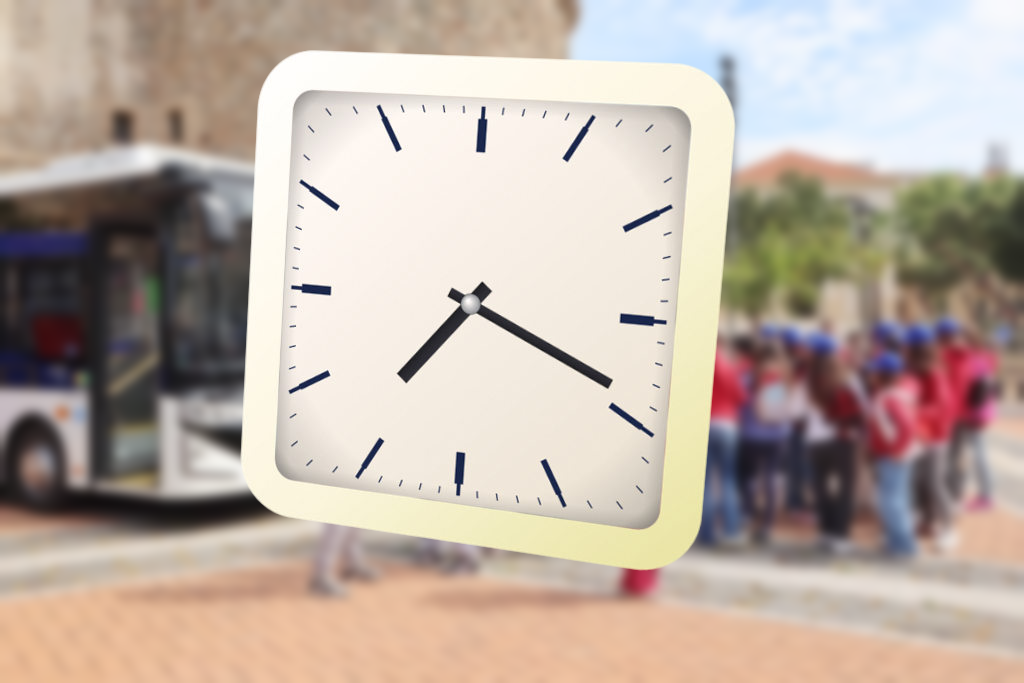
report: 7h19
